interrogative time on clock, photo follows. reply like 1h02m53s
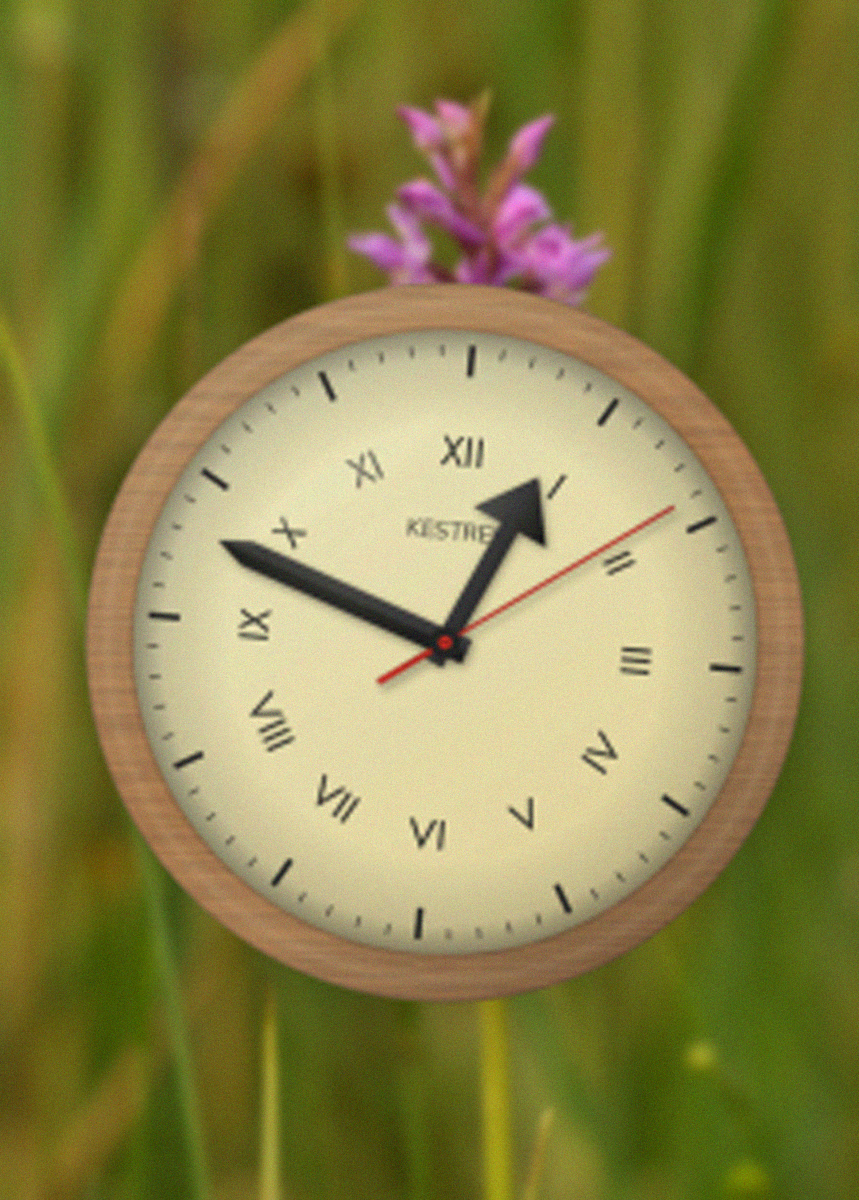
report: 12h48m09s
